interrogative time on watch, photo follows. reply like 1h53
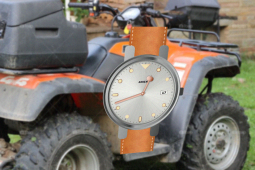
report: 12h42
